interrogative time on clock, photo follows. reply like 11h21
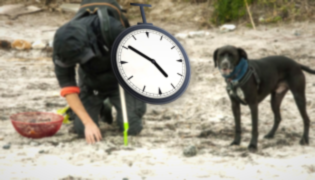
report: 4h51
